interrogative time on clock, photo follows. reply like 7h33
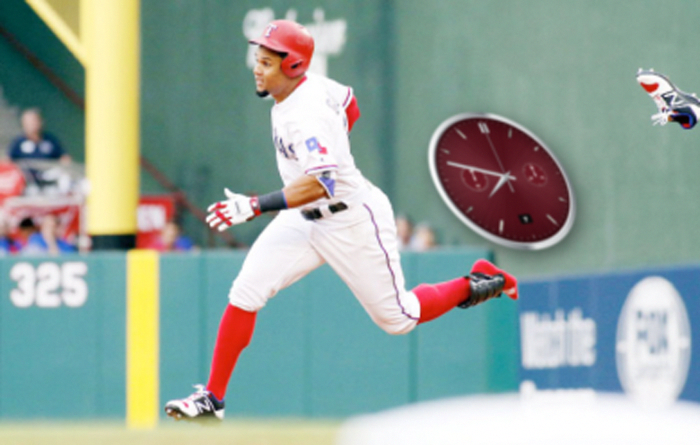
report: 7h48
